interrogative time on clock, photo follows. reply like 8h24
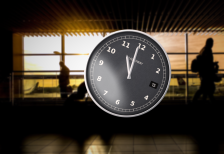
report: 10h59
